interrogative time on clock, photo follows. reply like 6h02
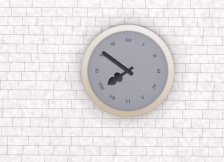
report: 7h51
